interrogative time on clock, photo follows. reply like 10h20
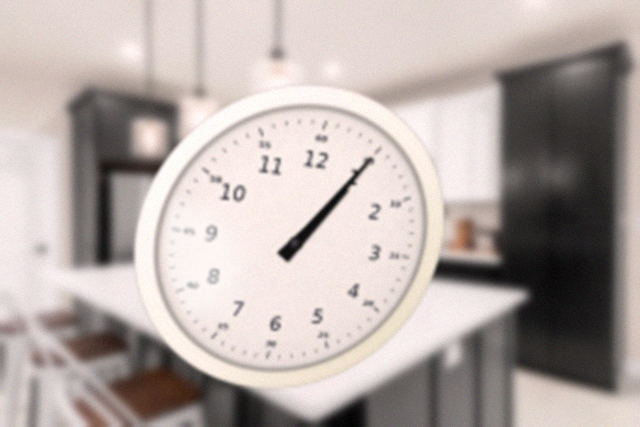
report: 1h05
